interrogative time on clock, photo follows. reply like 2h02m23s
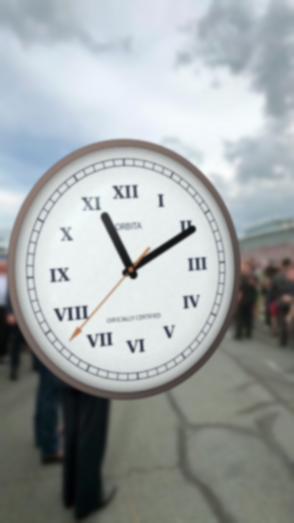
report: 11h10m38s
